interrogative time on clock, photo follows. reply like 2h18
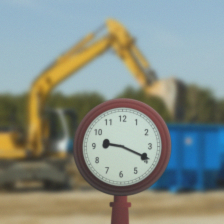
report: 9h19
